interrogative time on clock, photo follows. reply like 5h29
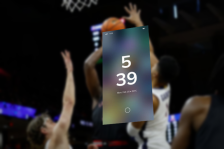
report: 5h39
